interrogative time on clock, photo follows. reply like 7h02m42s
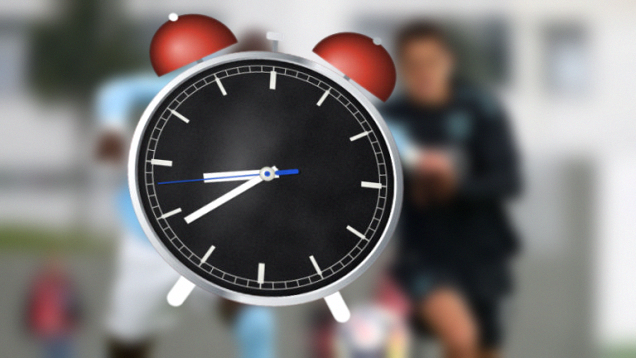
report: 8h38m43s
